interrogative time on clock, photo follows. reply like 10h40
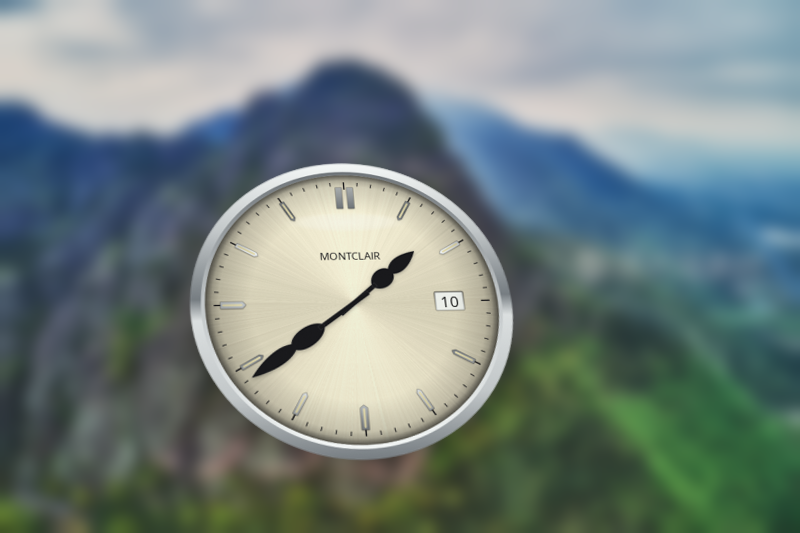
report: 1h39
